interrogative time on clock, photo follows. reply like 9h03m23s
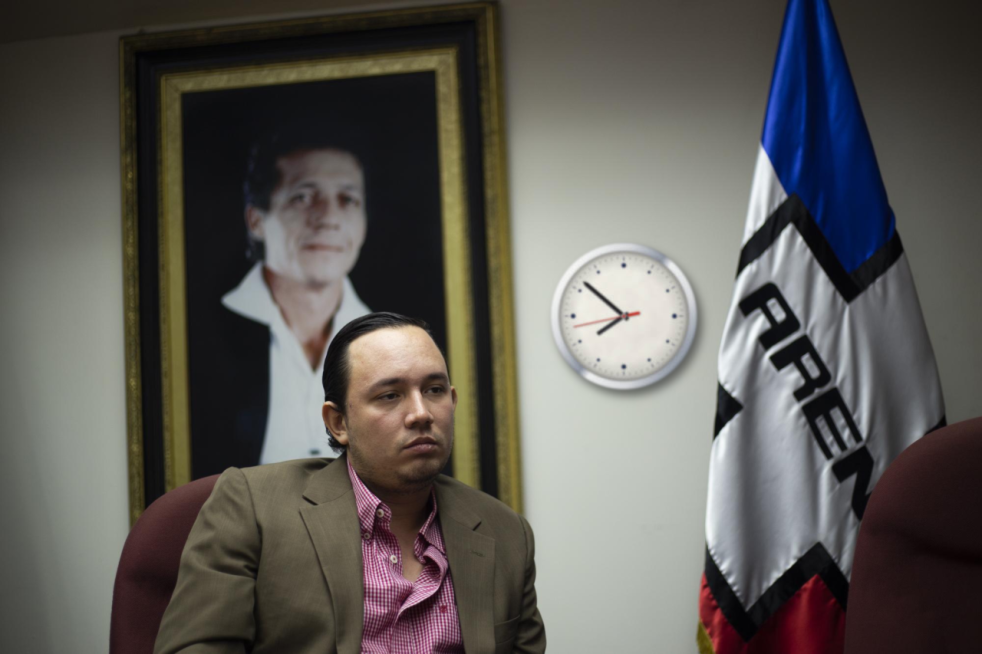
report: 7h51m43s
